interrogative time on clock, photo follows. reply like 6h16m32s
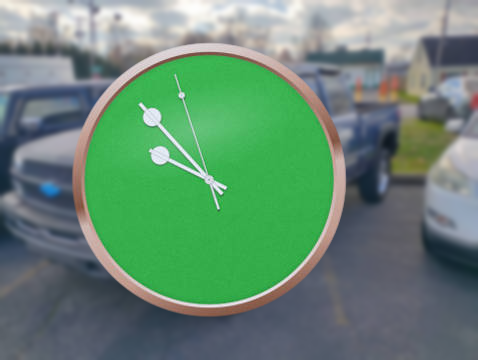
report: 9h52m57s
